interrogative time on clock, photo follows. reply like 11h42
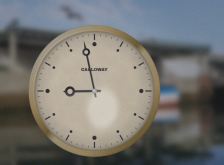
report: 8h58
